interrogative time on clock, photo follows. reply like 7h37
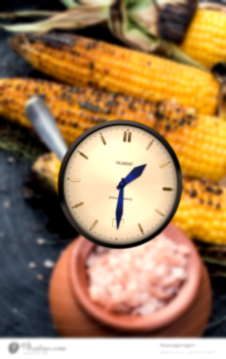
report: 1h30
